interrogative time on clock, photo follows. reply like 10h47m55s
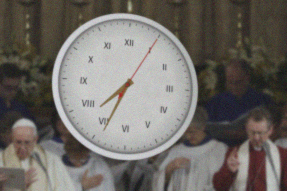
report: 7h34m05s
